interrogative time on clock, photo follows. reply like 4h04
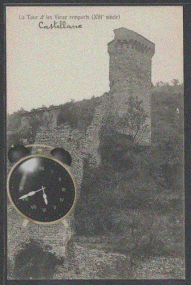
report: 5h41
